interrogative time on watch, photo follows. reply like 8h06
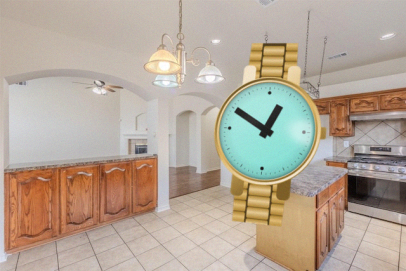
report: 12h50
